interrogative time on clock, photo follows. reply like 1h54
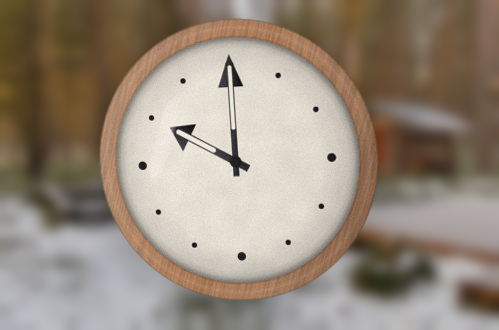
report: 10h00
